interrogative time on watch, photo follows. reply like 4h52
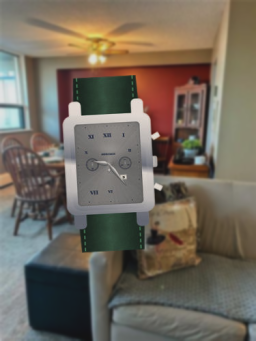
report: 9h24
